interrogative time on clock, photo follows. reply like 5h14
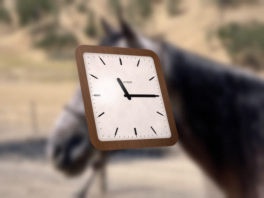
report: 11h15
